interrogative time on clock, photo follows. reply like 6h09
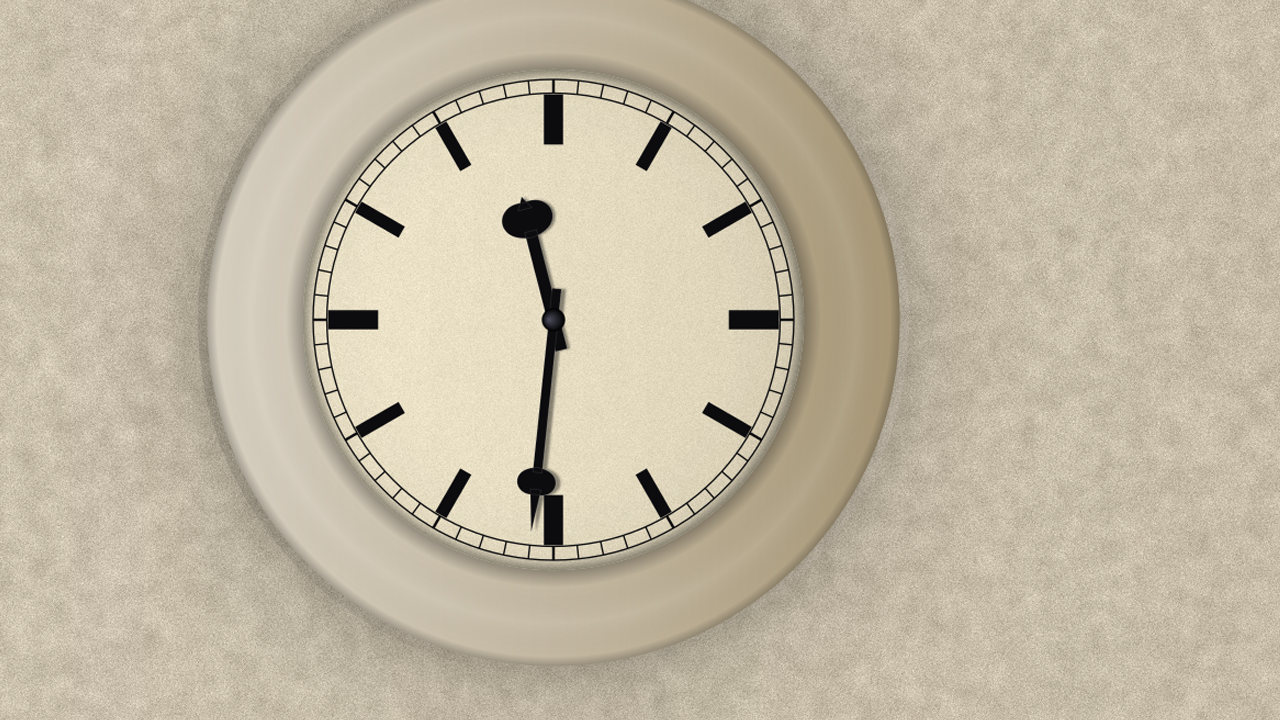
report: 11h31
